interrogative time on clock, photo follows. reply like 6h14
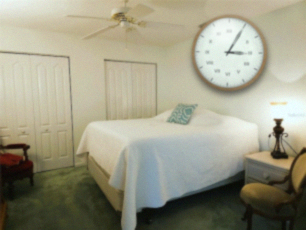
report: 3h05
